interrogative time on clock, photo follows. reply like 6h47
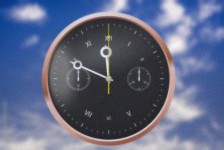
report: 11h49
